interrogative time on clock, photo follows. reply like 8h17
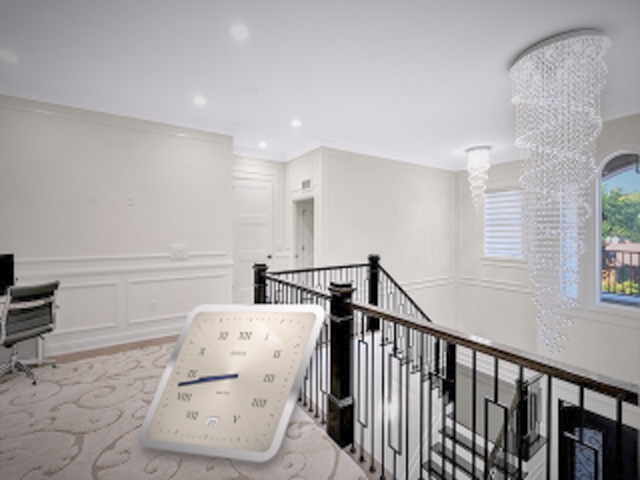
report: 8h43
